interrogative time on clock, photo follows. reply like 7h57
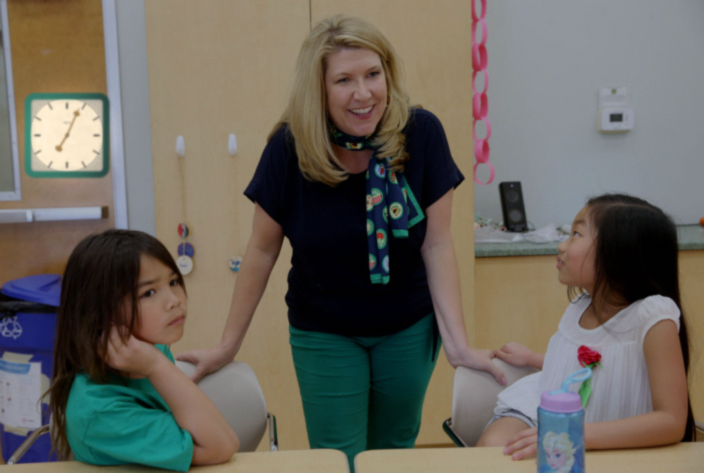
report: 7h04
